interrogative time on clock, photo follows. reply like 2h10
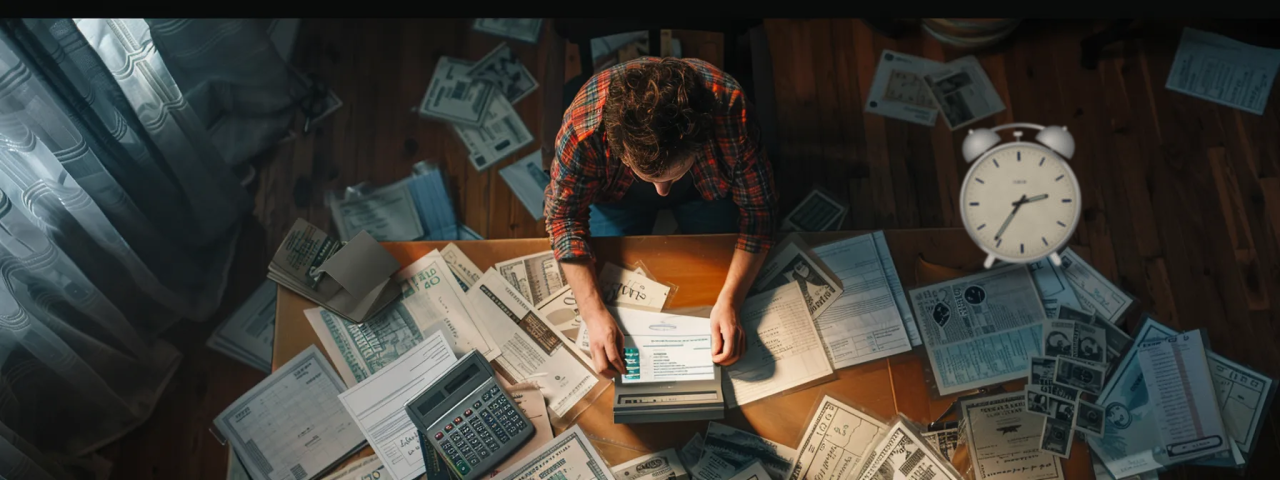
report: 2h36
